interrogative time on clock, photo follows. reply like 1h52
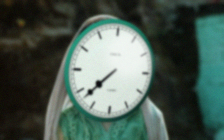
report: 7h38
